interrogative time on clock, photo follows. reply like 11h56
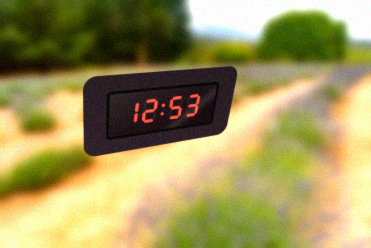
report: 12h53
